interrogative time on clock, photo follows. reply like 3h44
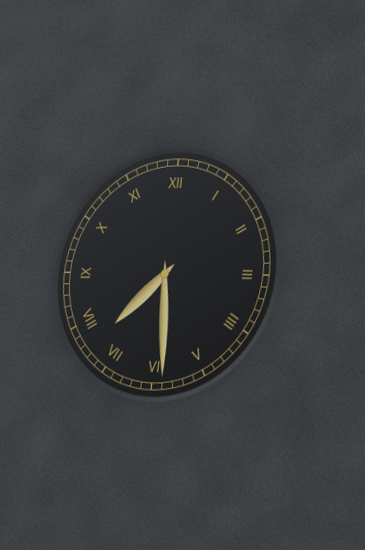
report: 7h29
